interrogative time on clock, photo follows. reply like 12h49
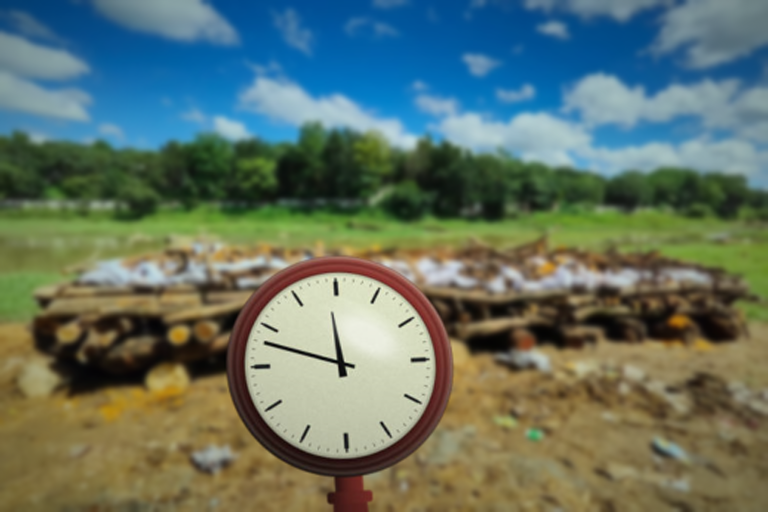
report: 11h48
